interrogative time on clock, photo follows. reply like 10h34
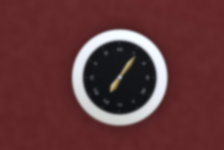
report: 7h06
